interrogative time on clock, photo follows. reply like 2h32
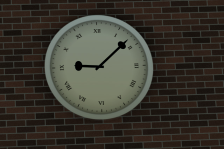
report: 9h08
